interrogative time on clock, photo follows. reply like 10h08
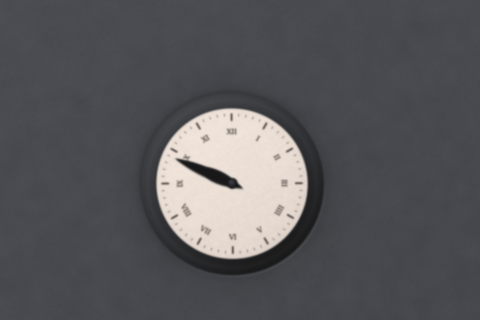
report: 9h49
